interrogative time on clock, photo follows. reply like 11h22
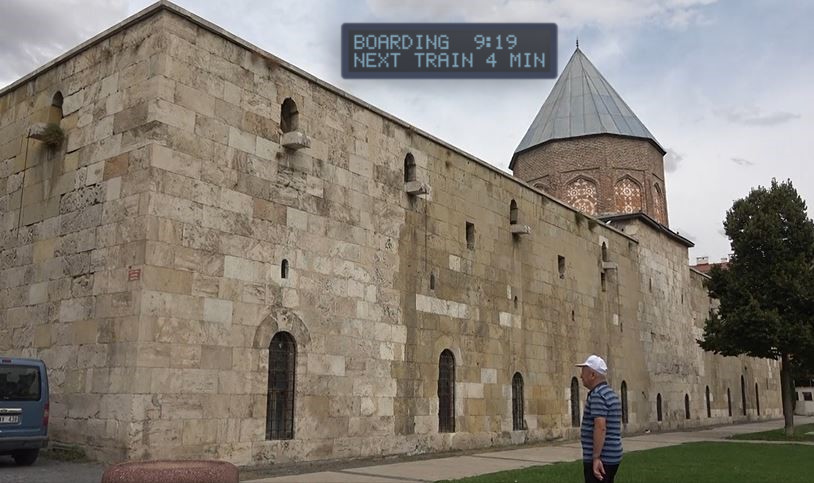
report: 9h19
